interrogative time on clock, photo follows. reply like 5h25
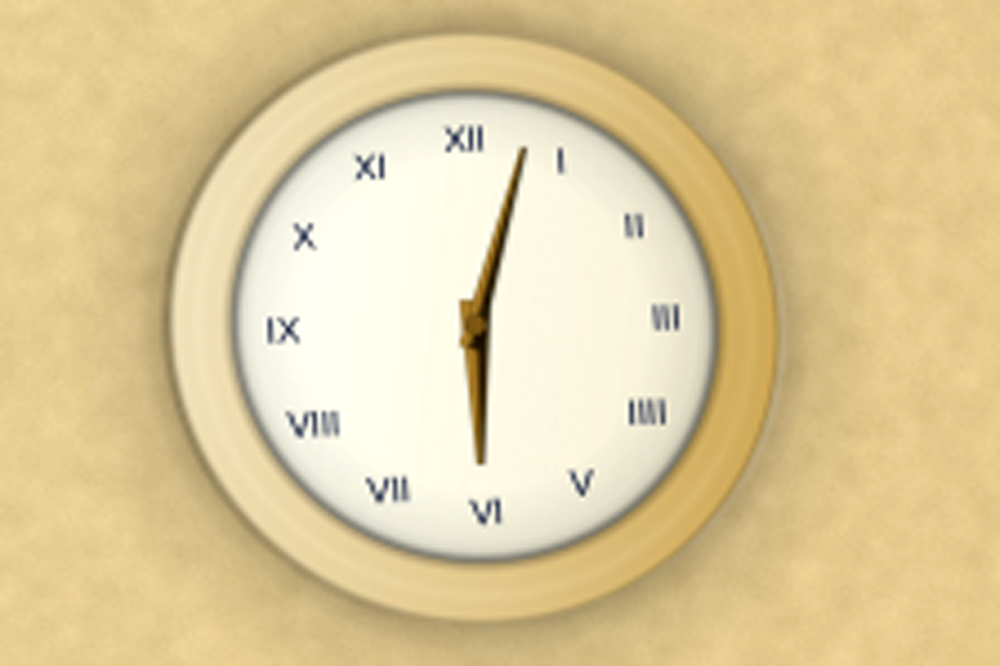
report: 6h03
